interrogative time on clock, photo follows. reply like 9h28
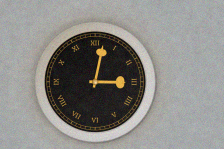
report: 3h02
